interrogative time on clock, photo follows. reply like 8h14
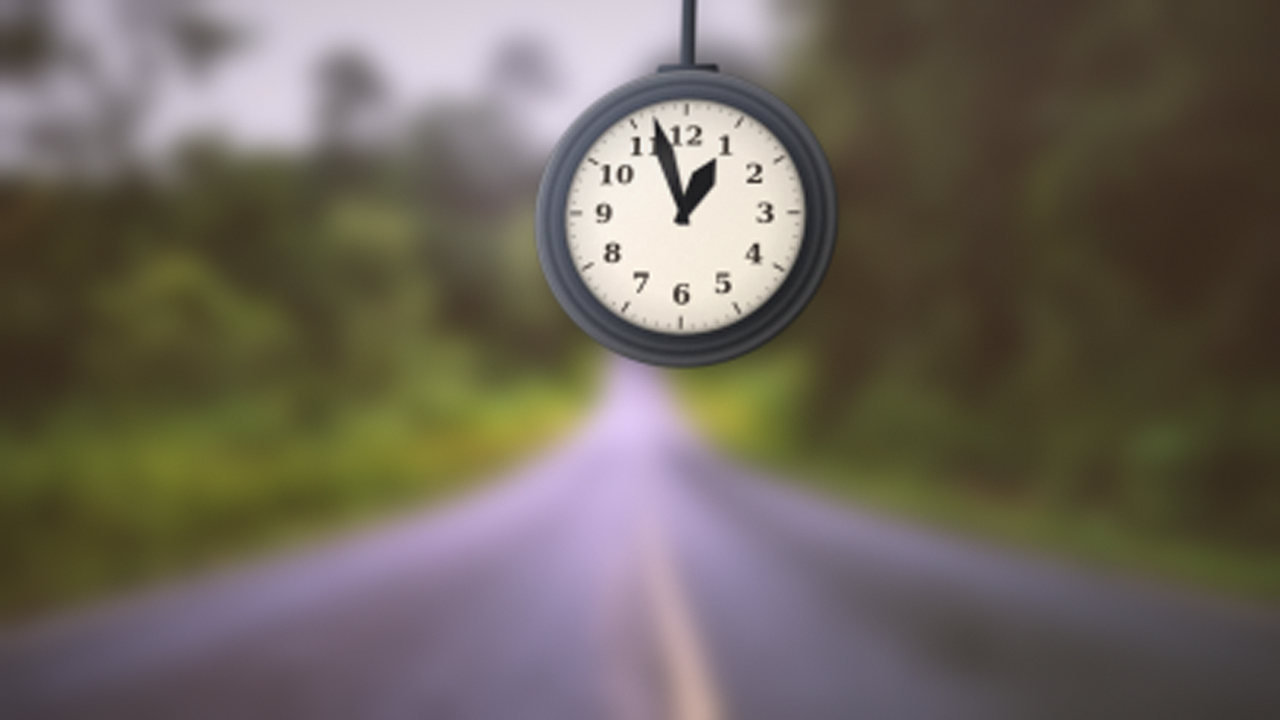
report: 12h57
